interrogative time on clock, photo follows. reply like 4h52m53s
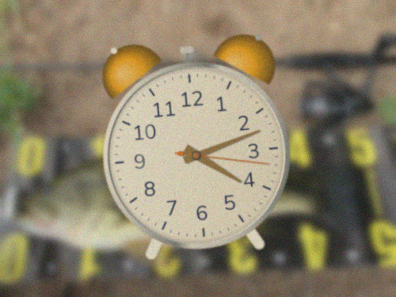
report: 4h12m17s
